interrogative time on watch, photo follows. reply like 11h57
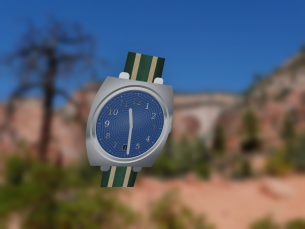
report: 11h29
